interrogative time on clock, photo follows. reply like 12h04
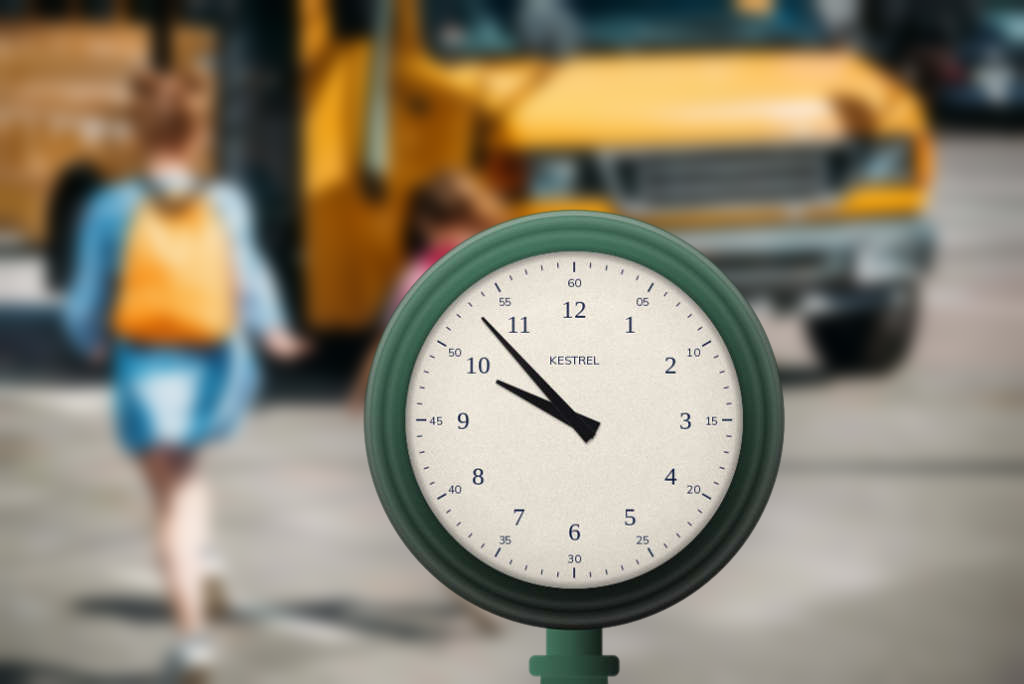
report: 9h53
